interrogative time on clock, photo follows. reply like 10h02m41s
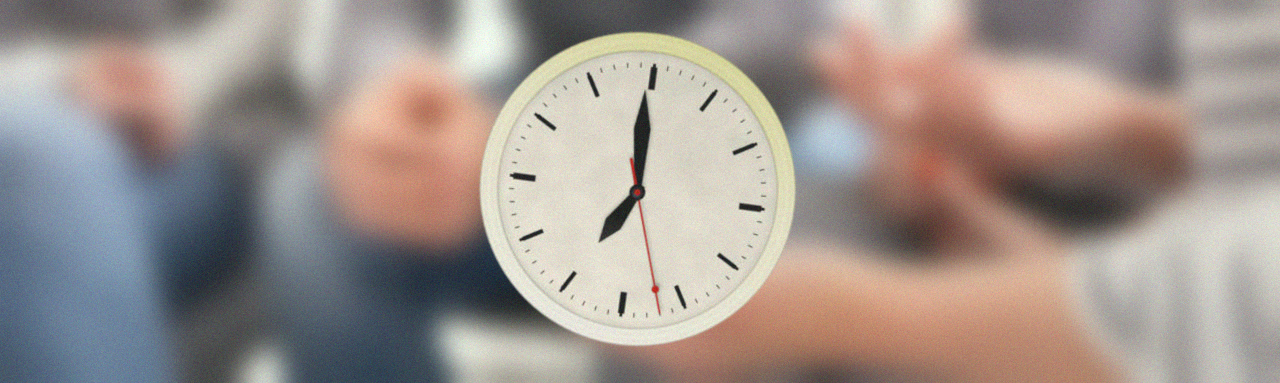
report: 6h59m27s
